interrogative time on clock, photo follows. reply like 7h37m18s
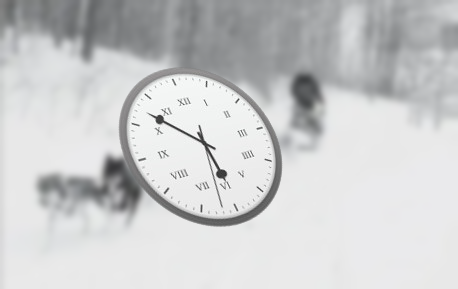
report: 5h52m32s
